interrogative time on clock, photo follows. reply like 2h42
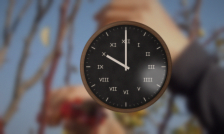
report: 10h00
